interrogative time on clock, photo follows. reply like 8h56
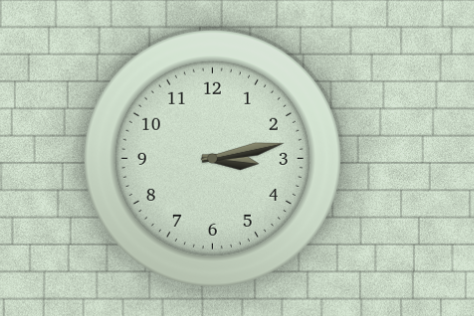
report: 3h13
